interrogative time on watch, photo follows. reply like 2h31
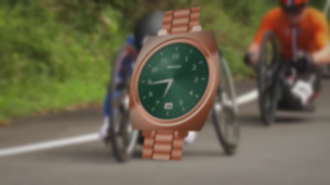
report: 6h44
